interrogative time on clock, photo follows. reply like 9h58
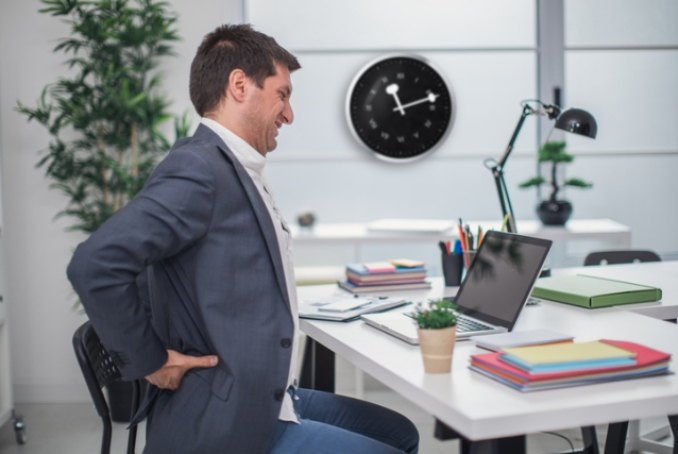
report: 11h12
